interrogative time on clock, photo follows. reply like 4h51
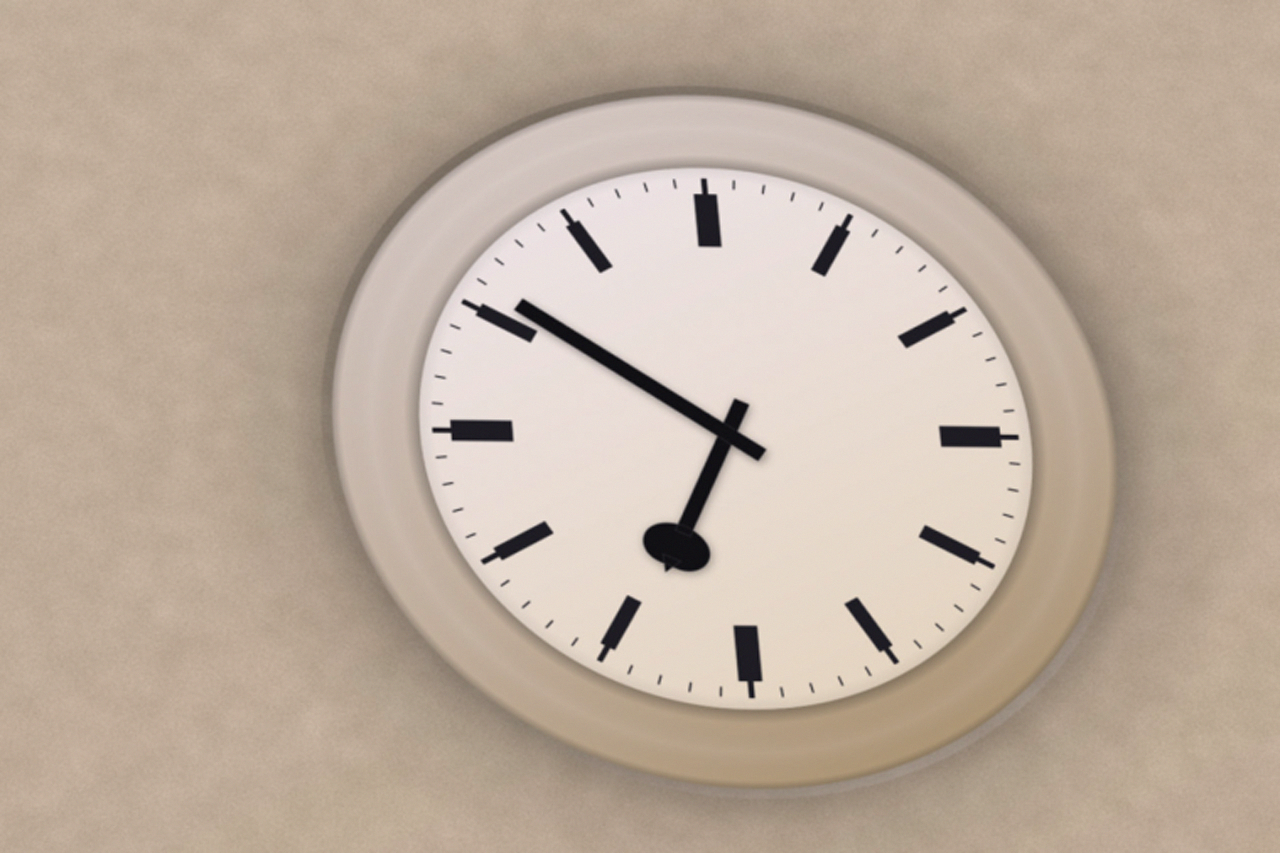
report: 6h51
